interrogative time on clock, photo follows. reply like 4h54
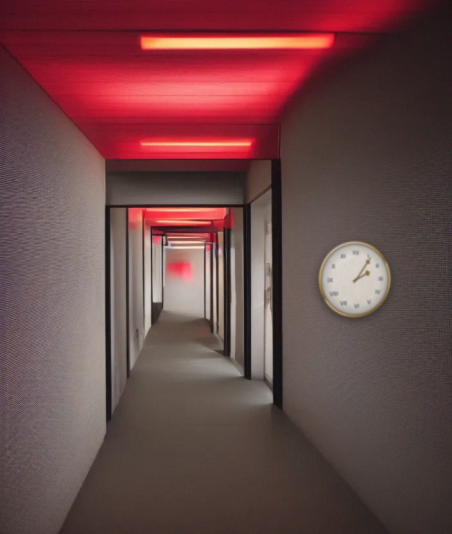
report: 2h06
